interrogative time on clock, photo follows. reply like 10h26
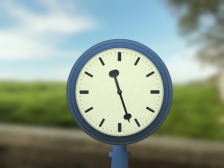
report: 11h27
